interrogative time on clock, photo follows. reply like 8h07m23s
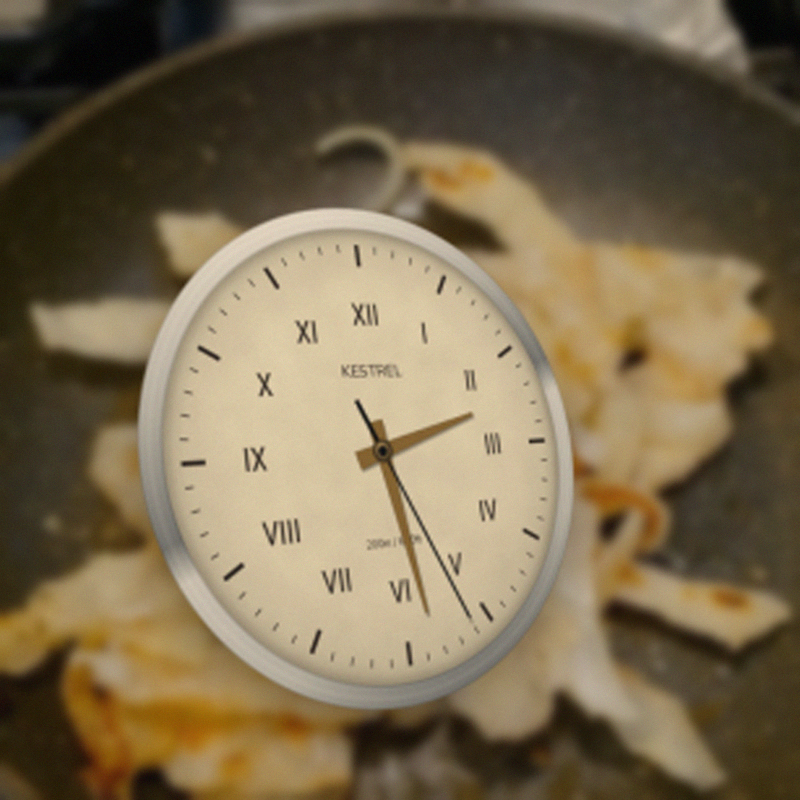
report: 2h28m26s
